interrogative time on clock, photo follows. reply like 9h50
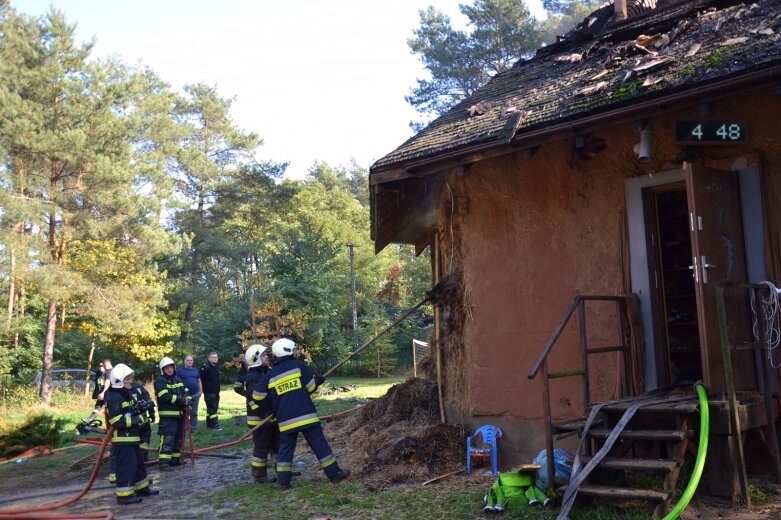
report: 4h48
